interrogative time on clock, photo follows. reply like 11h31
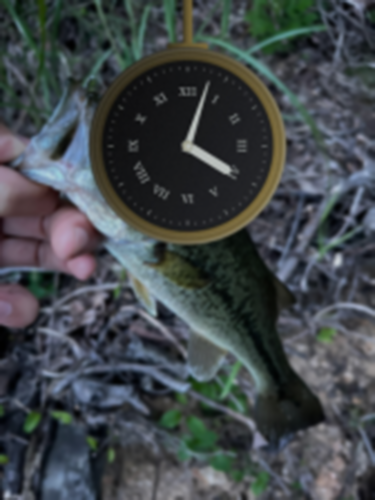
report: 4h03
